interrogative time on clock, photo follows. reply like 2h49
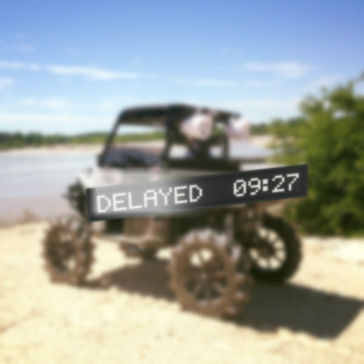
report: 9h27
